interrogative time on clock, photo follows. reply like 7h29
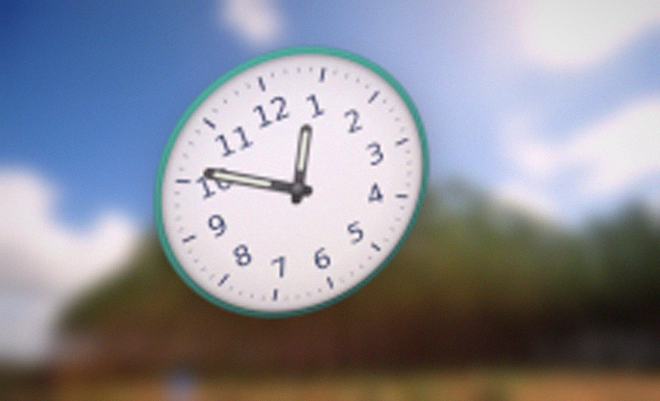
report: 12h51
